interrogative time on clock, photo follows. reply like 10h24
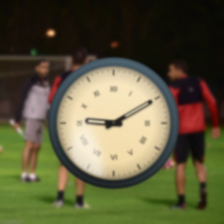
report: 9h10
